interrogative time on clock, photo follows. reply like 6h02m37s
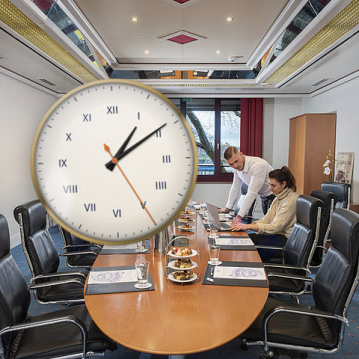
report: 1h09m25s
